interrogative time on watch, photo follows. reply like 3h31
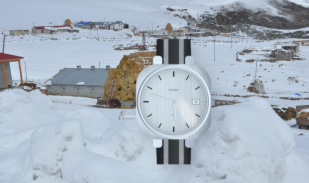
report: 5h48
